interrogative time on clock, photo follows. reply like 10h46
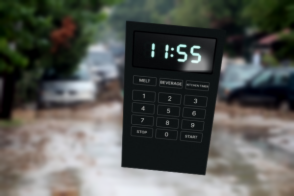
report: 11h55
